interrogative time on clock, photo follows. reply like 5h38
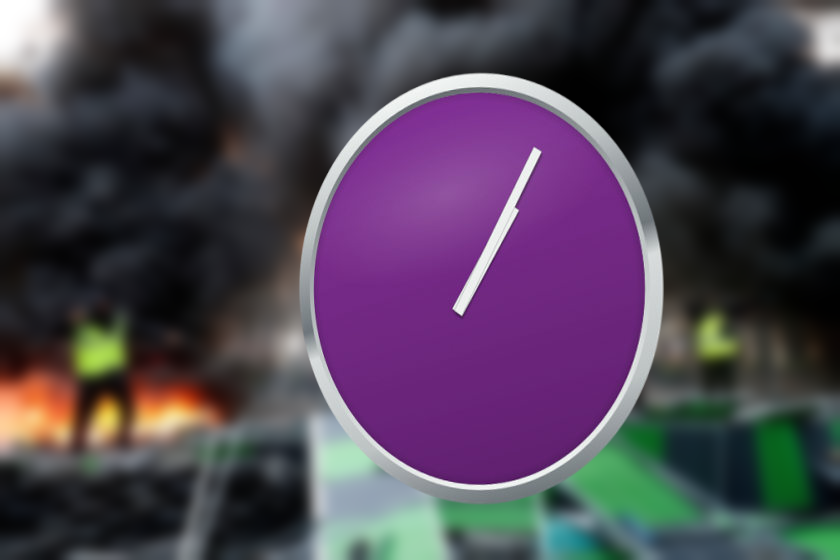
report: 1h05
